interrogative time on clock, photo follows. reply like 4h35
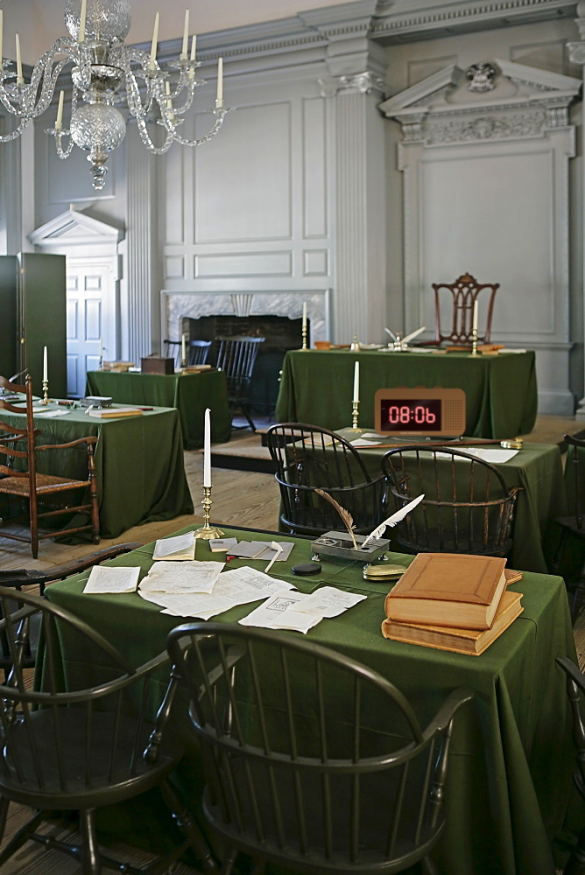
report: 8h06
